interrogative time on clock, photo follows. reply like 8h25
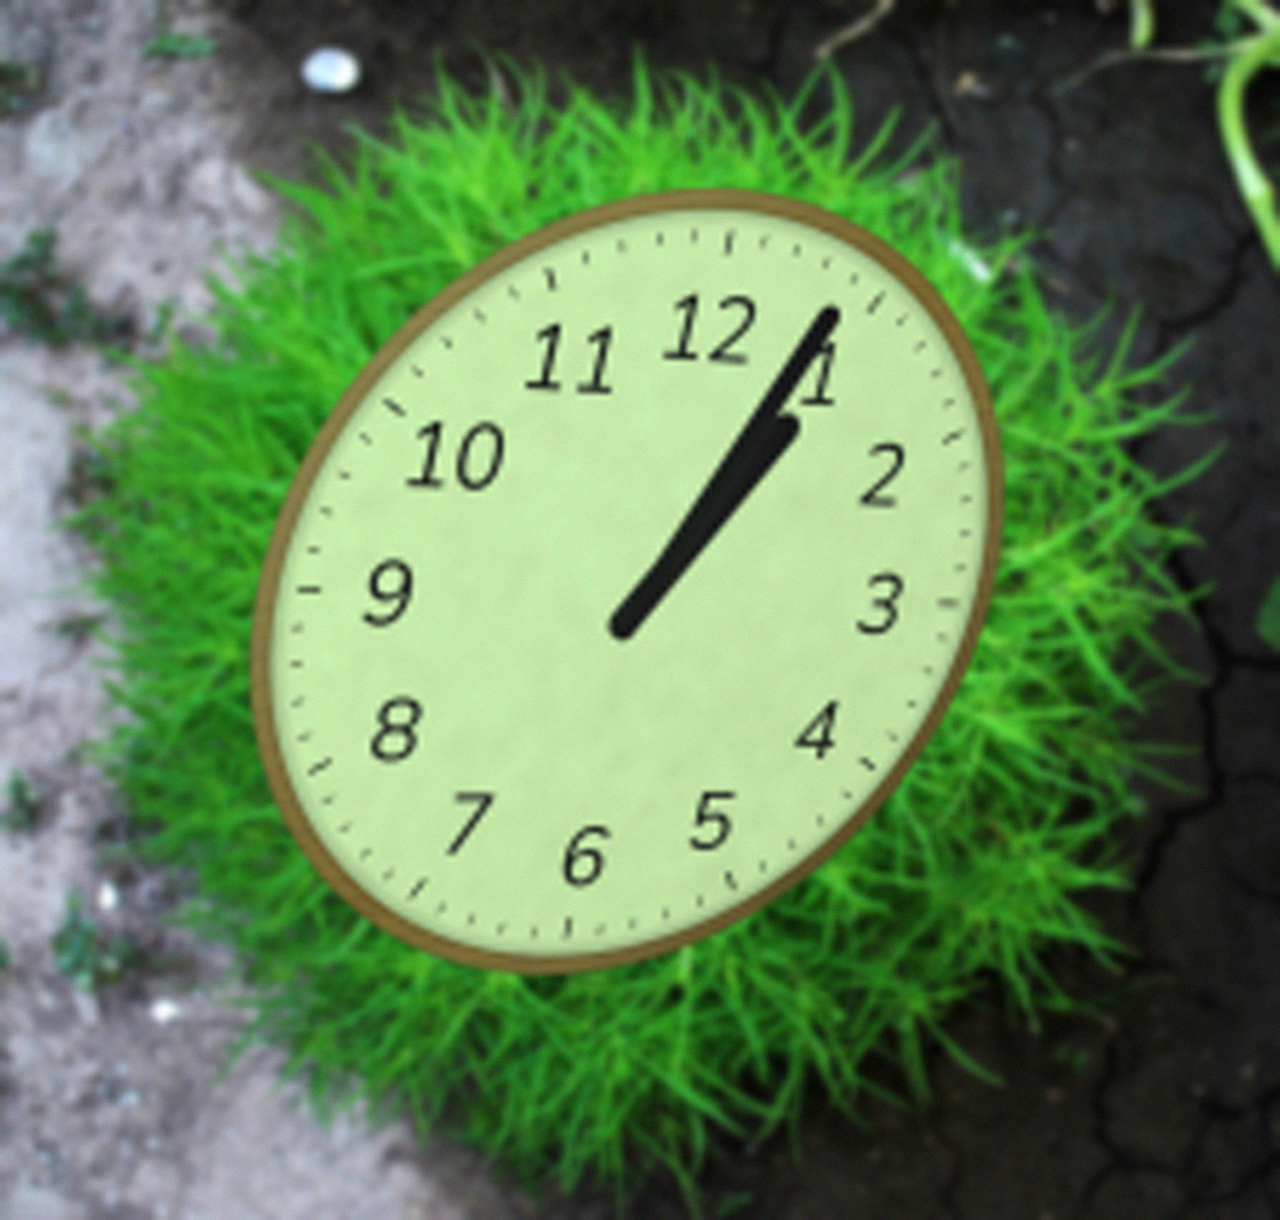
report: 1h04
